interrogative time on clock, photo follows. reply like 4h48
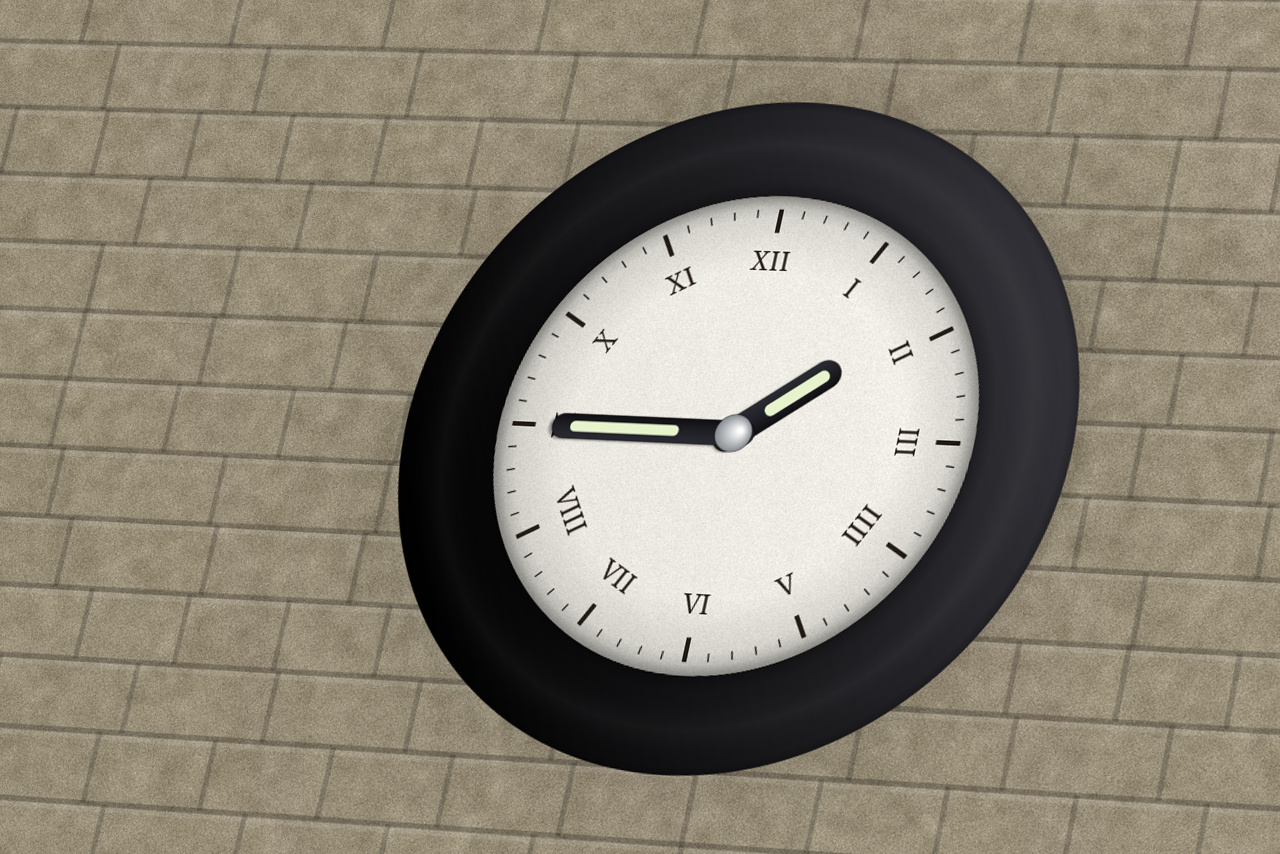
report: 1h45
